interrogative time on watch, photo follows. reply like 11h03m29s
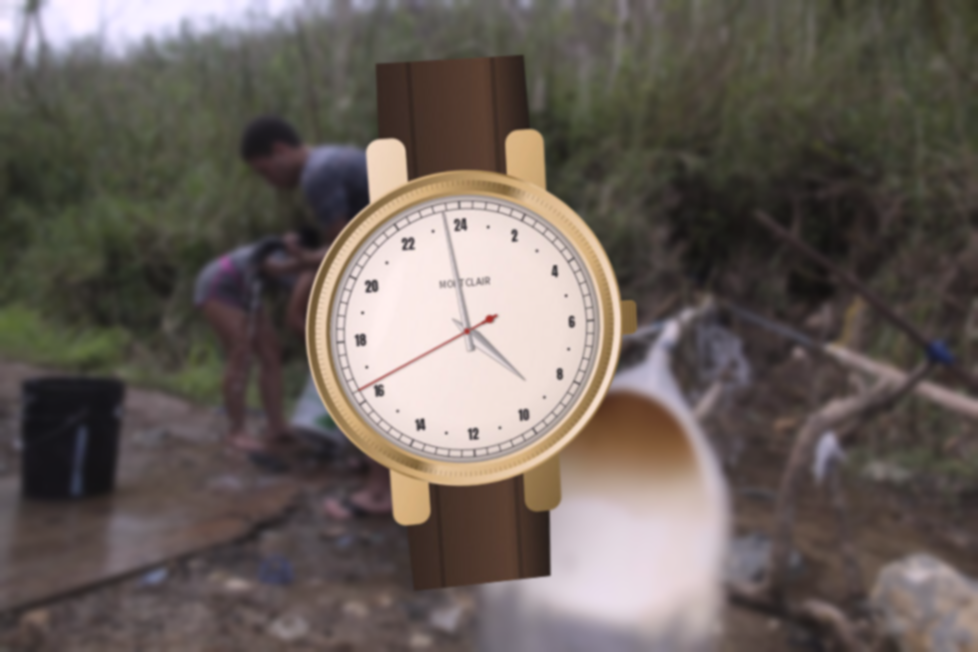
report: 8h58m41s
